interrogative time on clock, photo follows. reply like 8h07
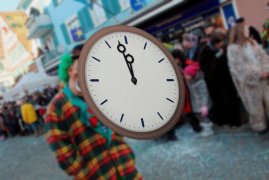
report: 11h58
